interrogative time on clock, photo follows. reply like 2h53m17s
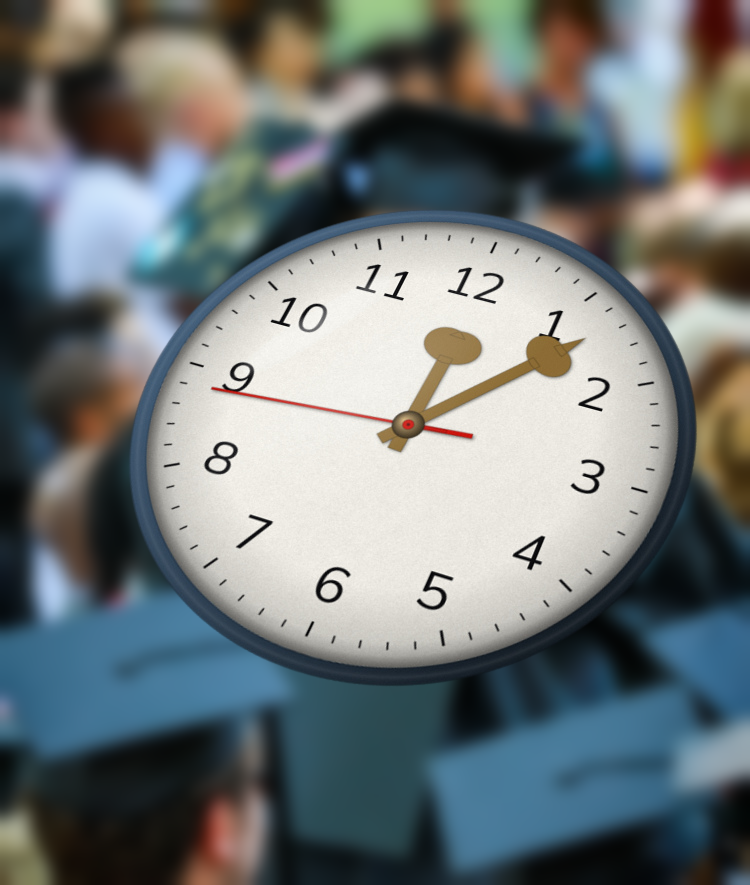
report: 12h06m44s
